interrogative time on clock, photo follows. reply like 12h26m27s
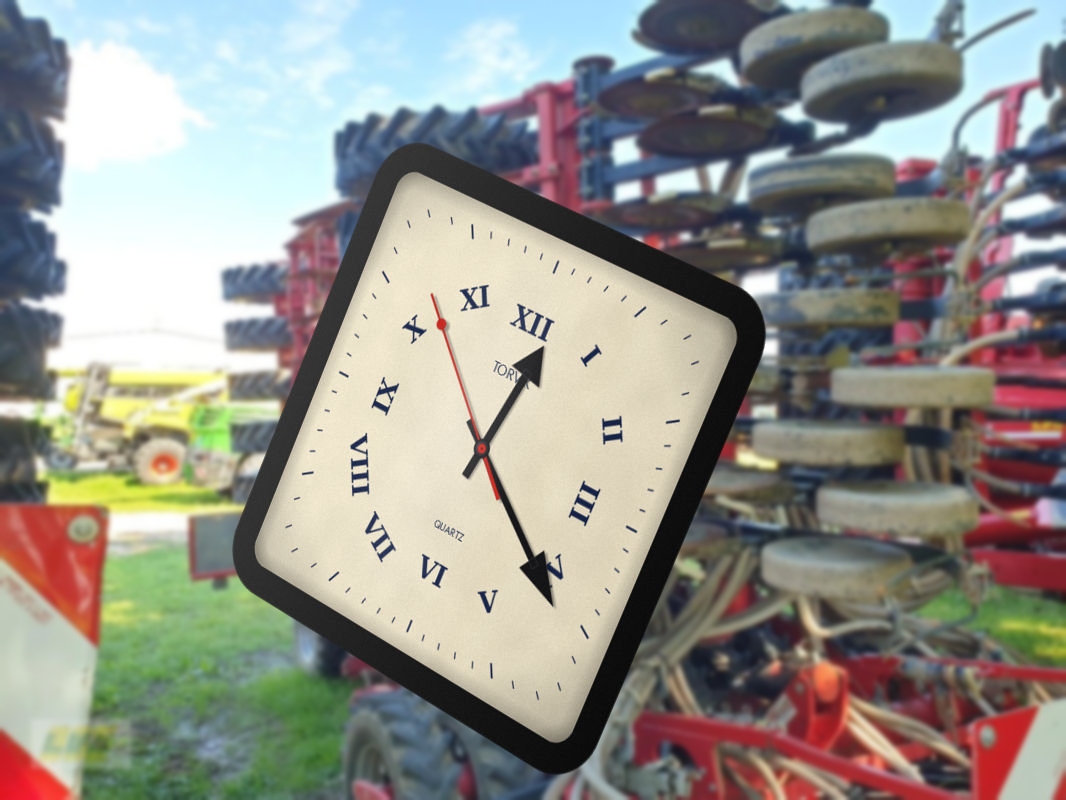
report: 12h20m52s
